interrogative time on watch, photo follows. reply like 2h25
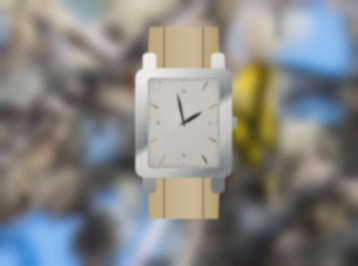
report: 1h58
